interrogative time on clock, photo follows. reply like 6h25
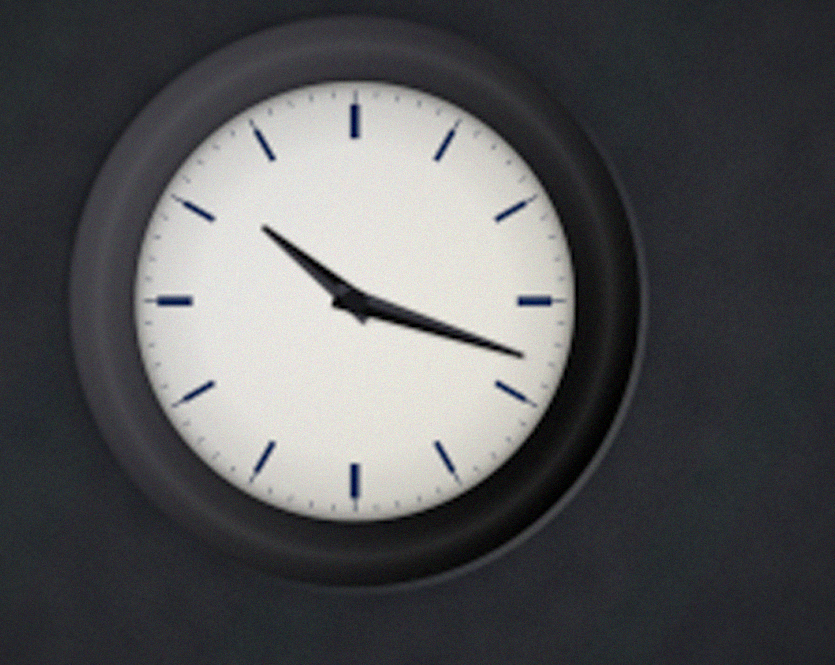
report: 10h18
